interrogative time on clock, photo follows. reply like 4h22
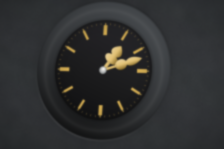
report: 1h12
